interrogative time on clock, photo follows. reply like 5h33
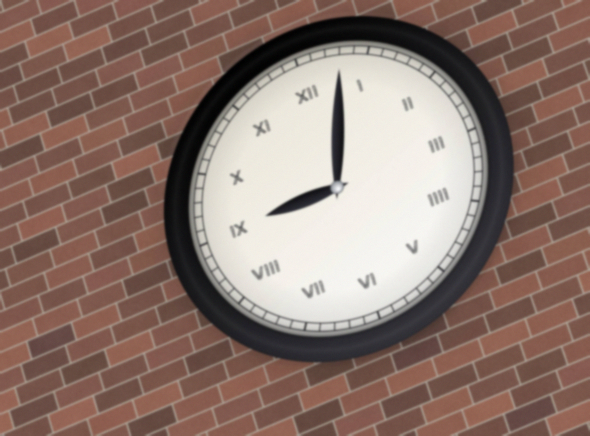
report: 9h03
